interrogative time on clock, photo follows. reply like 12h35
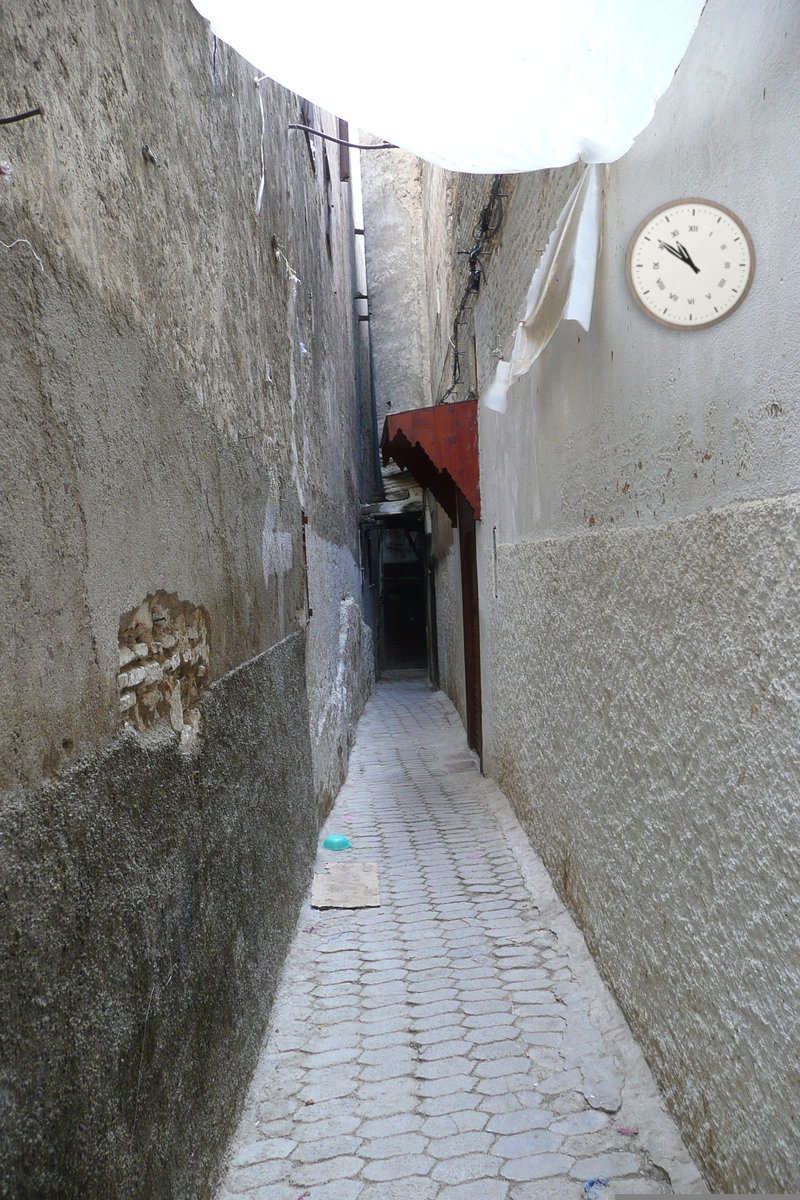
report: 10h51
